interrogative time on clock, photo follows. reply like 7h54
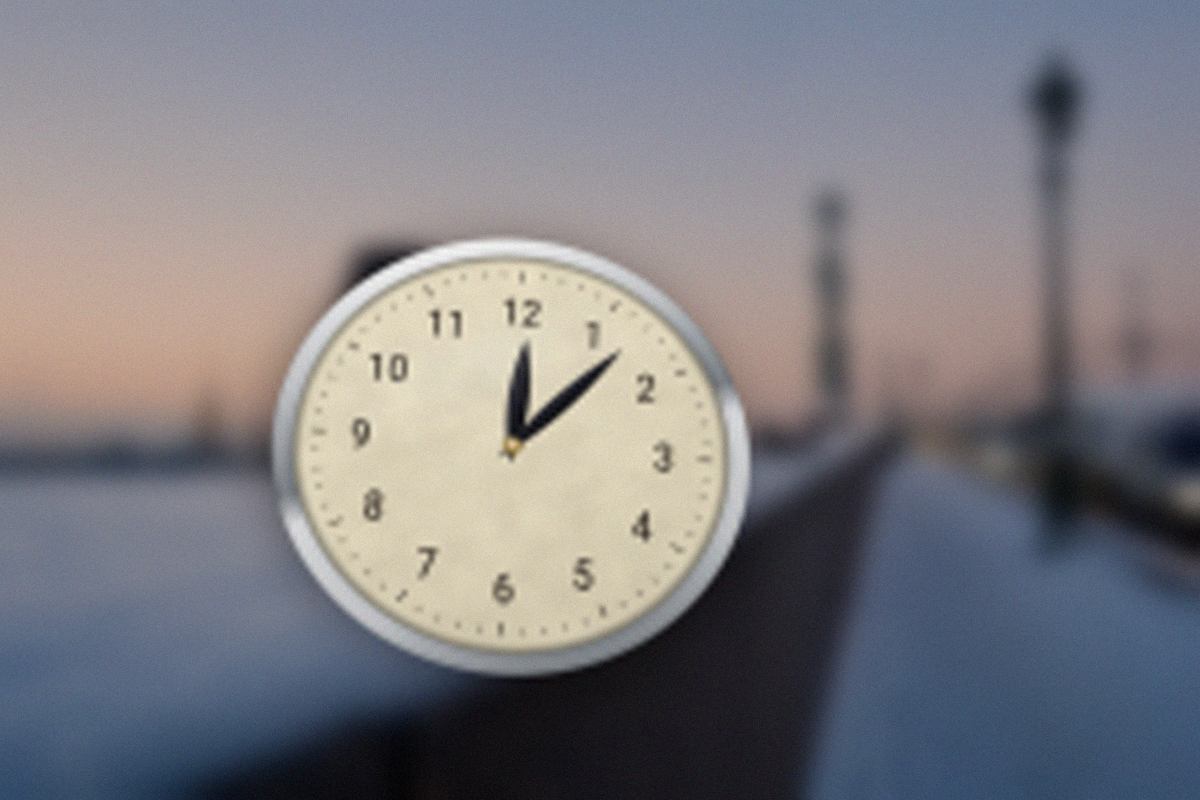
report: 12h07
